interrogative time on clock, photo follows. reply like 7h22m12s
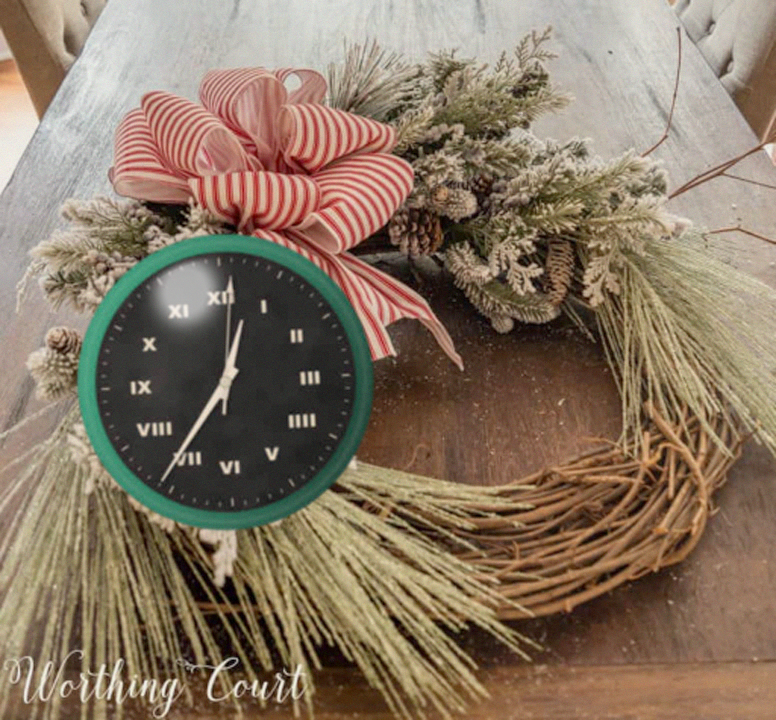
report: 12h36m01s
